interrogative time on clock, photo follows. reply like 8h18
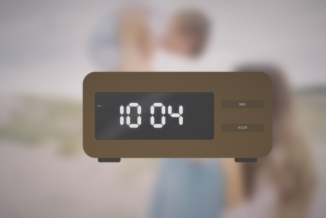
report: 10h04
